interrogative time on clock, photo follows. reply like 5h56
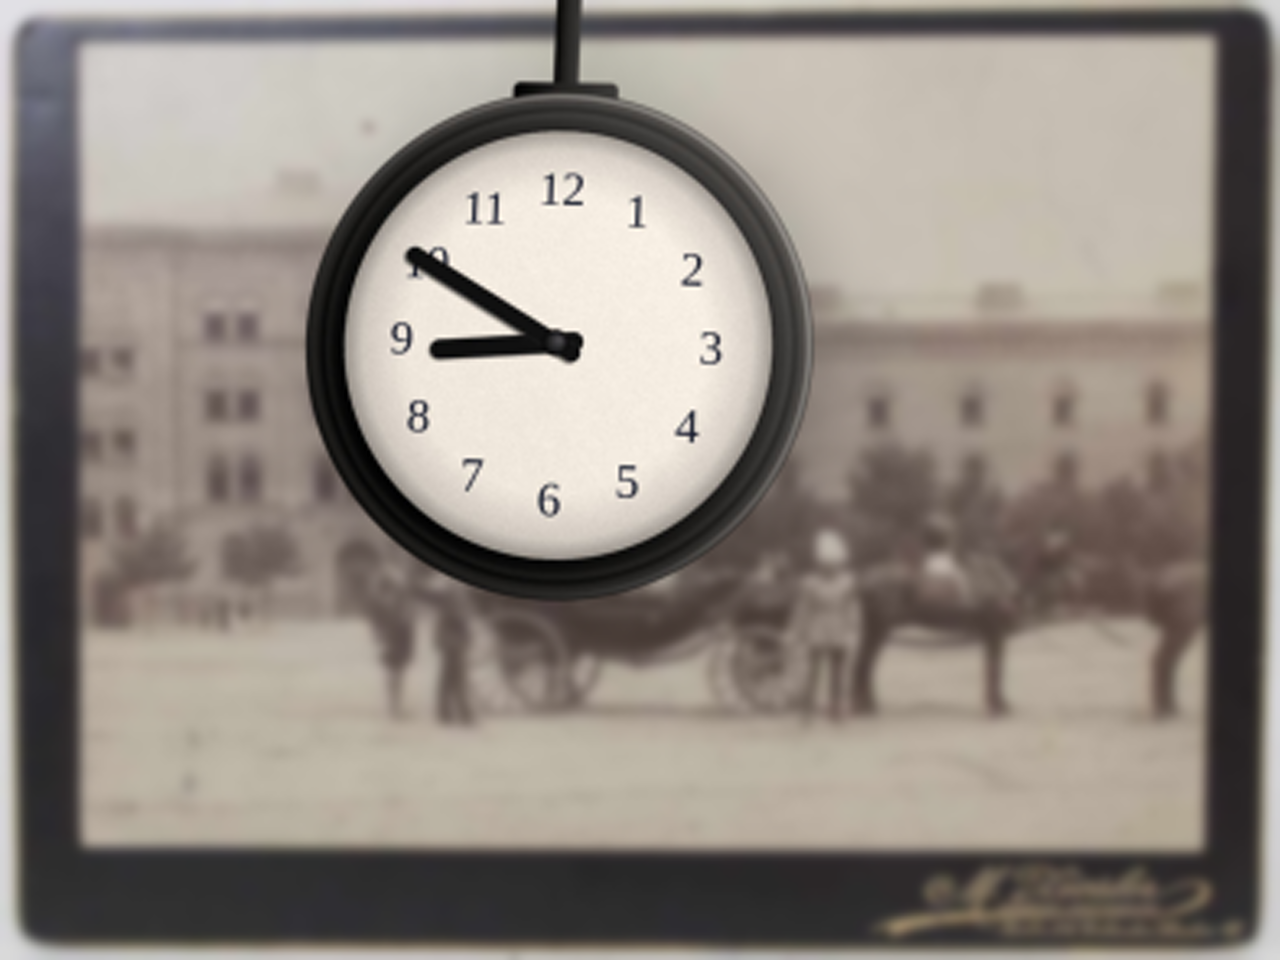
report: 8h50
